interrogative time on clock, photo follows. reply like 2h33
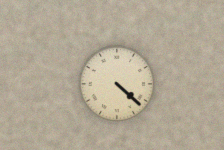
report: 4h22
